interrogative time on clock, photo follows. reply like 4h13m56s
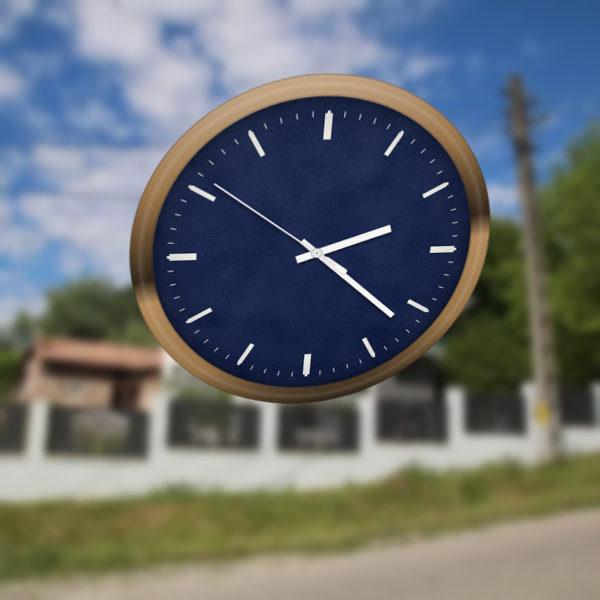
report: 2h21m51s
